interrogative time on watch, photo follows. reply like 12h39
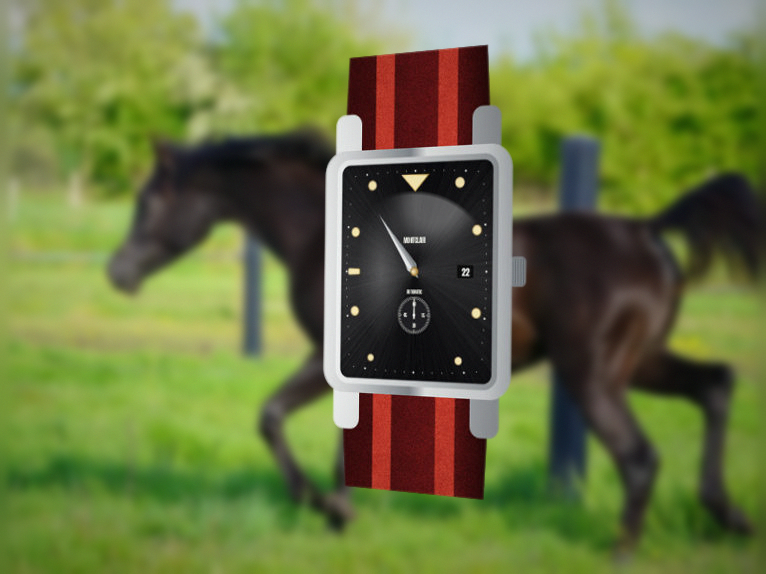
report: 10h54
